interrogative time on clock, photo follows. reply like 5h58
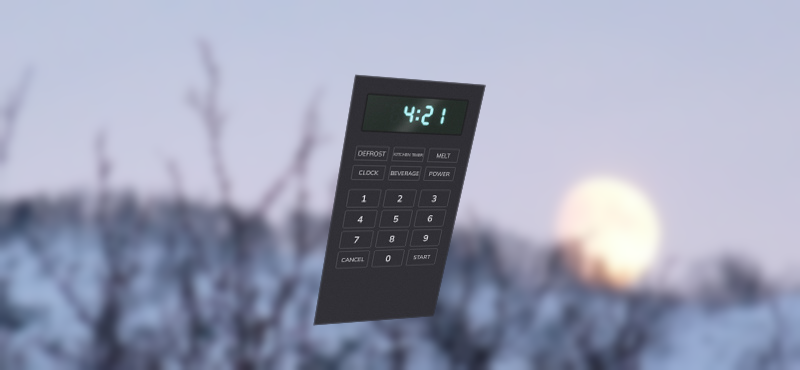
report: 4h21
